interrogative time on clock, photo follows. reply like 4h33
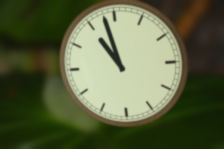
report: 10h58
